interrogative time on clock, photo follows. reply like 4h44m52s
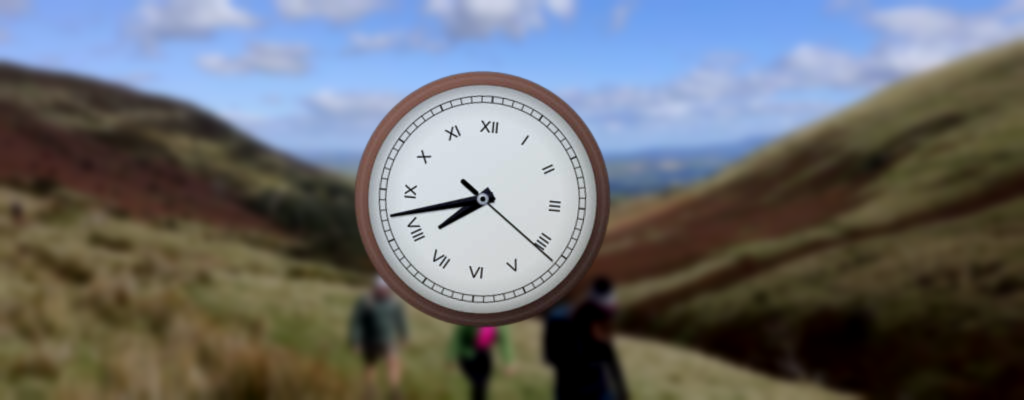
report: 7h42m21s
